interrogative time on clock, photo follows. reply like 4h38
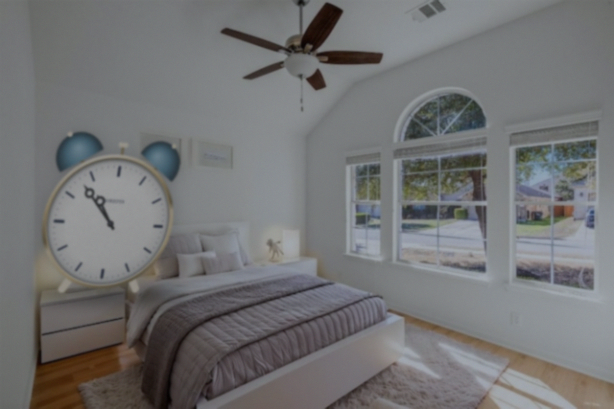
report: 10h53
